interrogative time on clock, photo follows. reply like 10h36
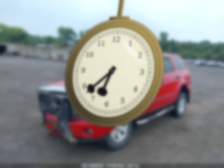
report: 6h38
